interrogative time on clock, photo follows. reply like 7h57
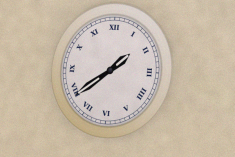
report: 1h39
